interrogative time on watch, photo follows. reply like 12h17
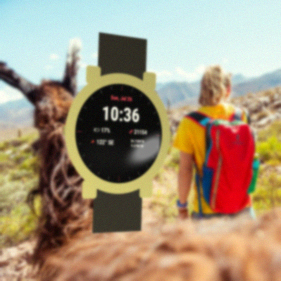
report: 10h36
